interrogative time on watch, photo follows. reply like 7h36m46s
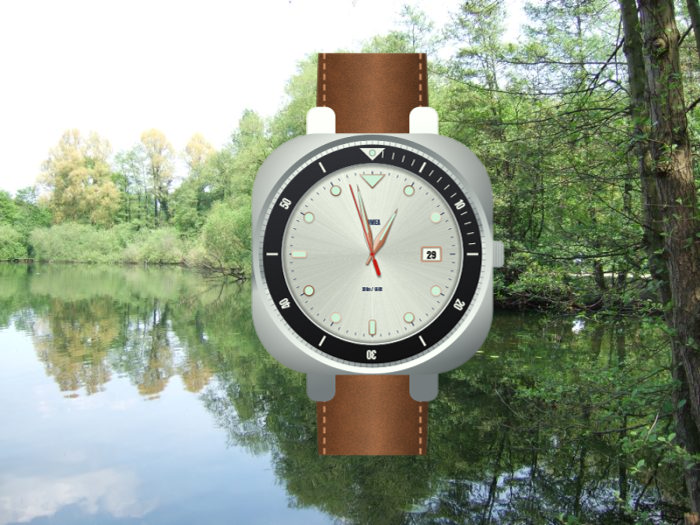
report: 12h57m57s
